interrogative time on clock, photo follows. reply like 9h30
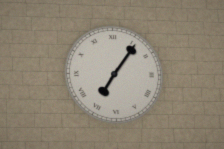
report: 7h06
